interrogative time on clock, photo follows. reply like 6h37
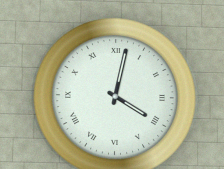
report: 4h02
